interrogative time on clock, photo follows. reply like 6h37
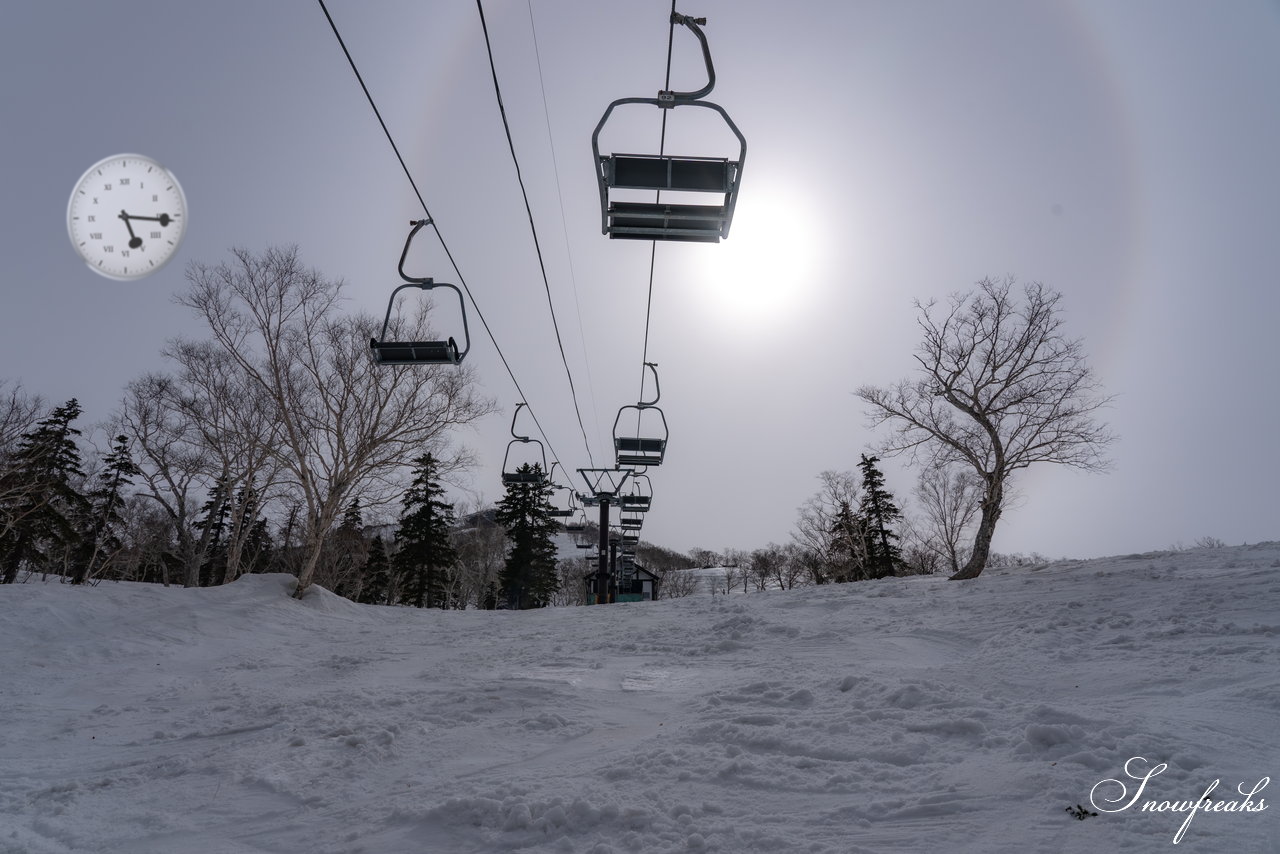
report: 5h16
